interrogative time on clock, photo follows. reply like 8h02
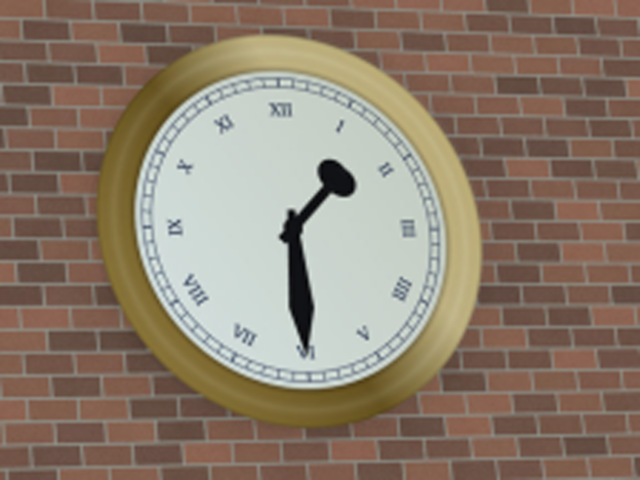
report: 1h30
